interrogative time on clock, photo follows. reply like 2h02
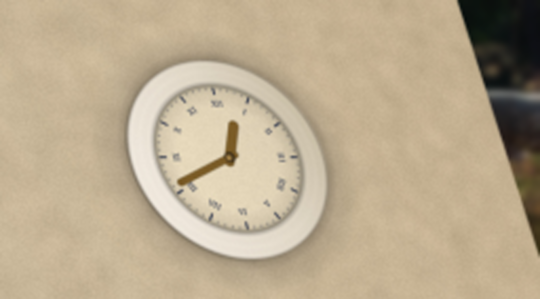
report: 12h41
